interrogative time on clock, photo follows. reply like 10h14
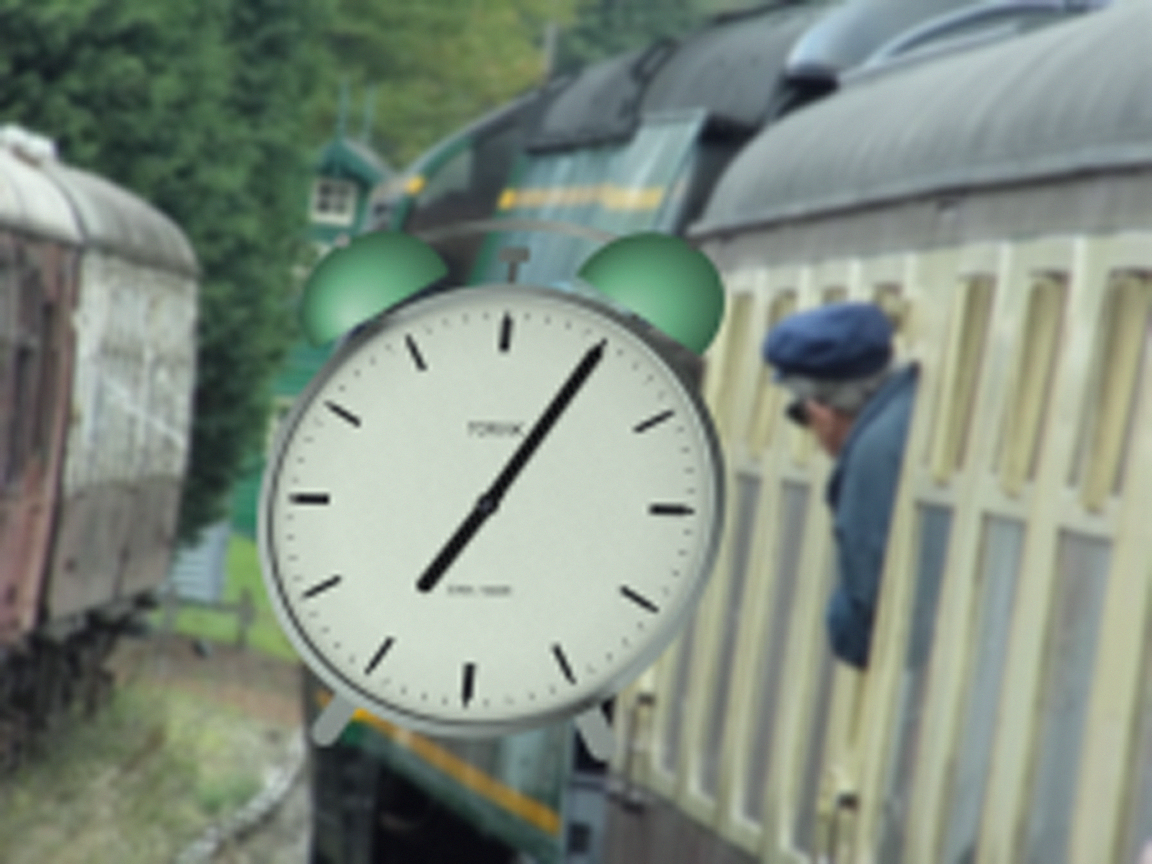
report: 7h05
